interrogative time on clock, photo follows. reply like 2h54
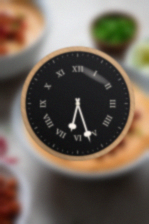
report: 6h27
